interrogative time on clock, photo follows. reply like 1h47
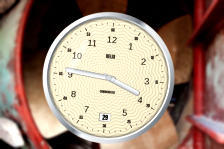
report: 3h46
